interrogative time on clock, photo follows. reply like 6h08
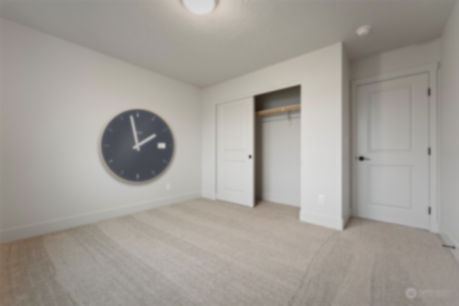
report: 1h58
